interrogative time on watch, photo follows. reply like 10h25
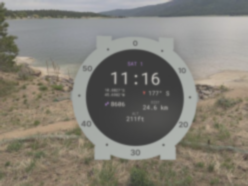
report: 11h16
